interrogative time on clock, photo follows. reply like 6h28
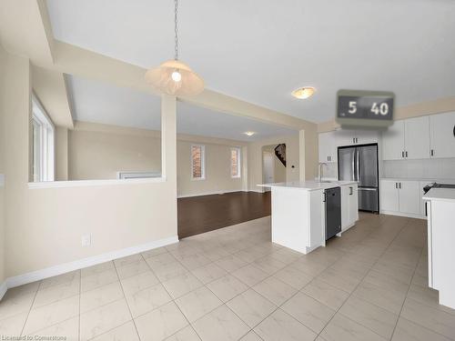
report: 5h40
